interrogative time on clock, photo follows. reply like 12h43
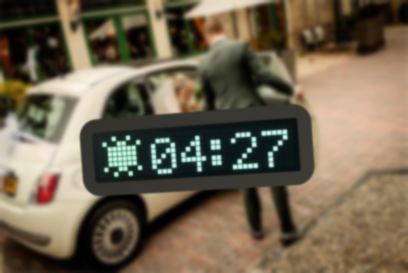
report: 4h27
